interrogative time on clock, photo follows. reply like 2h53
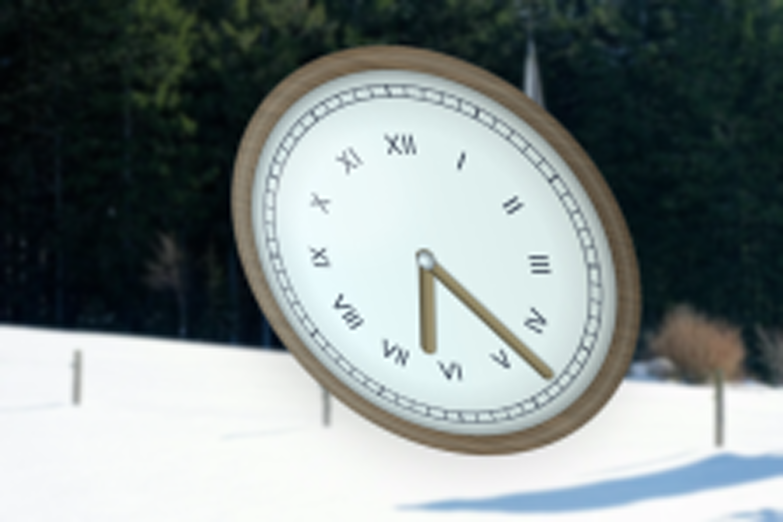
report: 6h23
